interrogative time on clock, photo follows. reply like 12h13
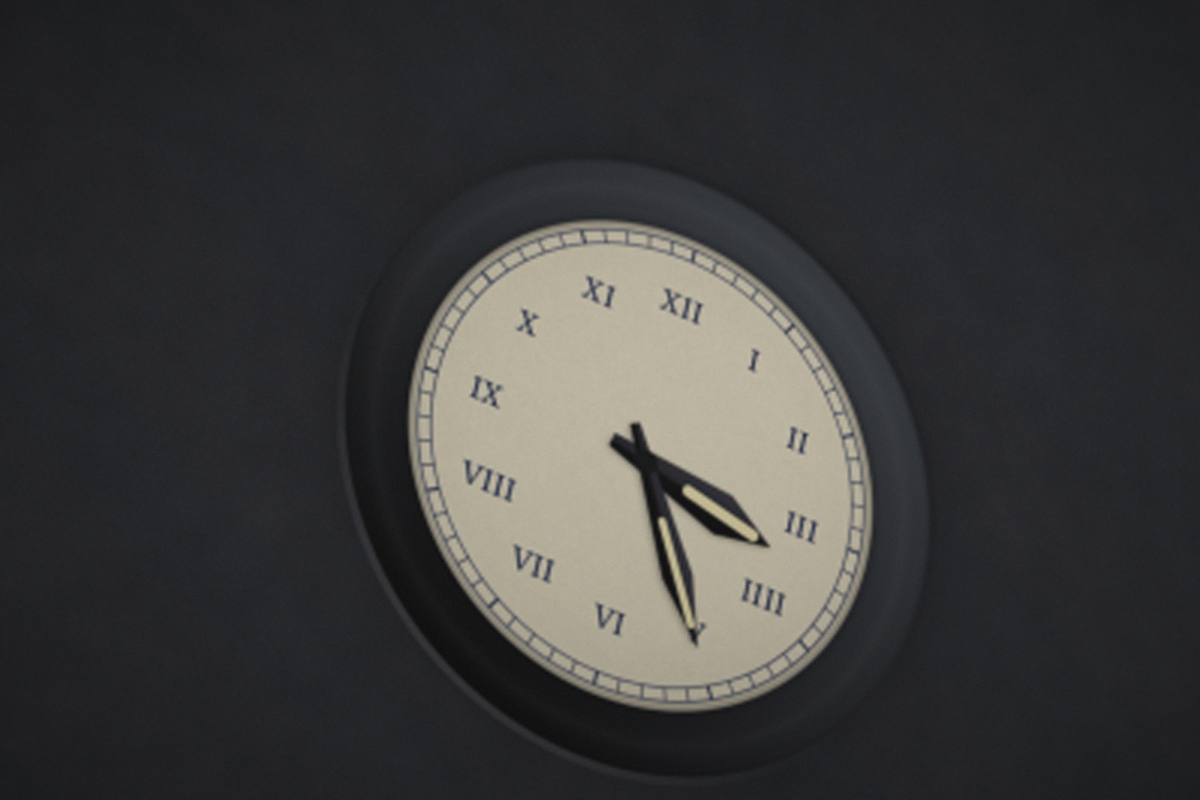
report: 3h25
